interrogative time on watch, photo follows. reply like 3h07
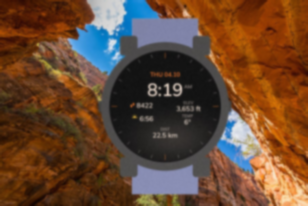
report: 8h19
